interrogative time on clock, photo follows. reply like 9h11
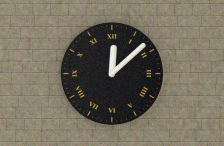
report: 12h08
